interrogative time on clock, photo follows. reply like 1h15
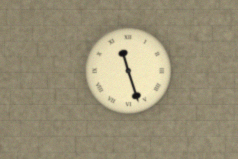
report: 11h27
